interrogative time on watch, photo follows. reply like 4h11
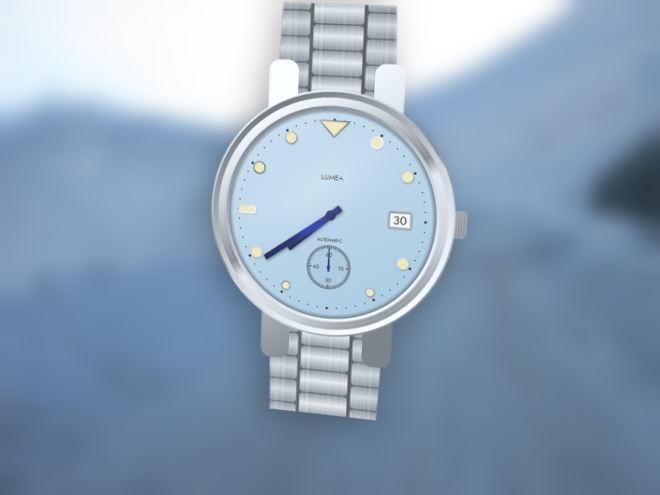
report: 7h39
